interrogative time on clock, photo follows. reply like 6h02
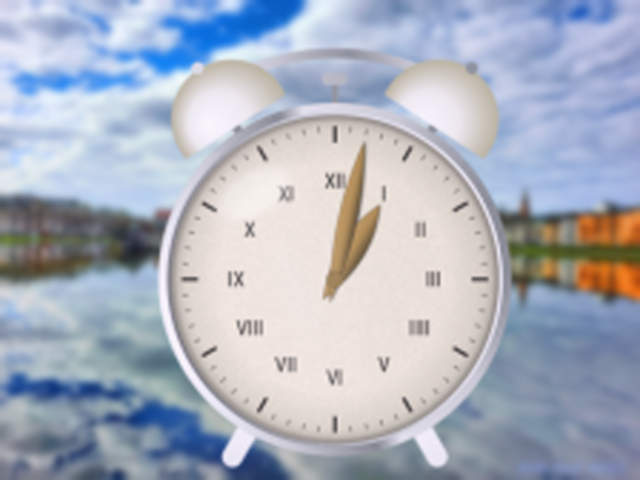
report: 1h02
